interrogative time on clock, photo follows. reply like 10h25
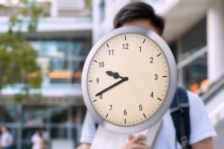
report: 9h41
